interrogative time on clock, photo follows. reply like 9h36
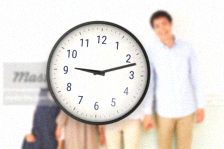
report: 9h12
